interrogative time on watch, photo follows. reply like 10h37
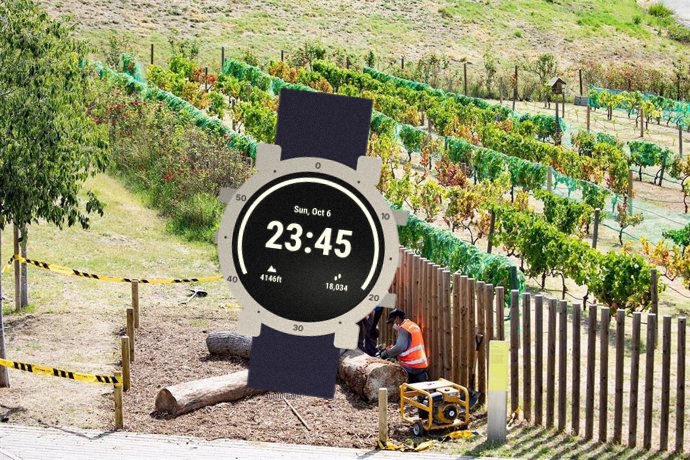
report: 23h45
